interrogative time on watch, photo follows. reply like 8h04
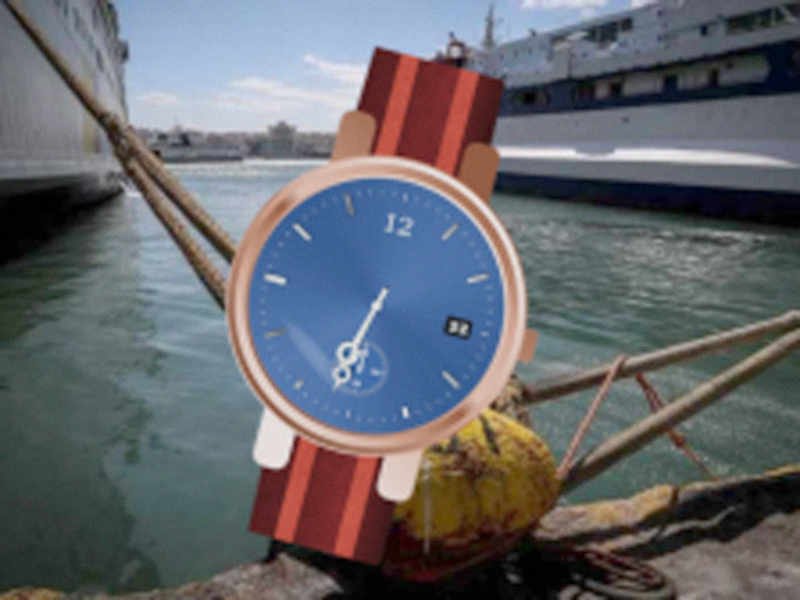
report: 6h32
